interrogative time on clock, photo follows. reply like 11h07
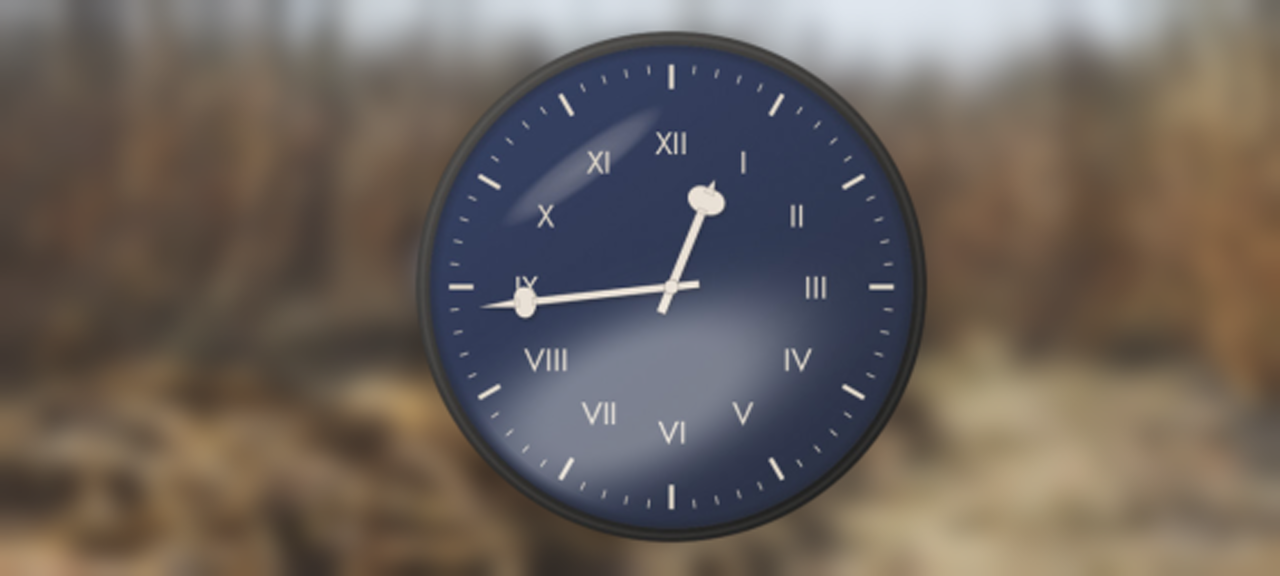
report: 12h44
